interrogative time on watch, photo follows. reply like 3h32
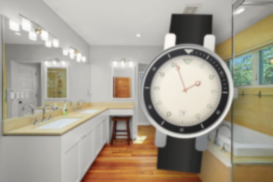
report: 1h56
